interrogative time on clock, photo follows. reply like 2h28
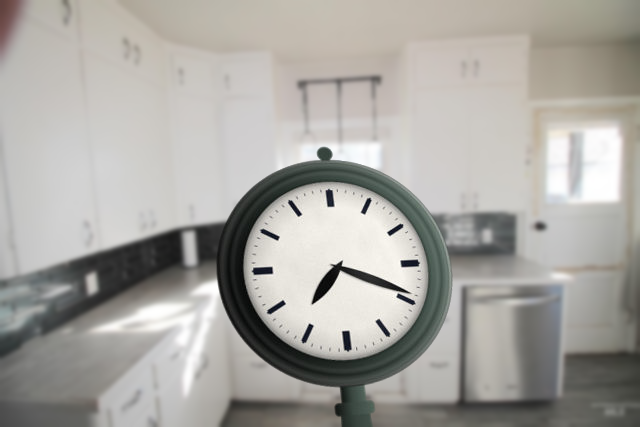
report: 7h19
